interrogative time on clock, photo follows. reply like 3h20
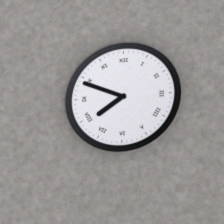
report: 7h49
